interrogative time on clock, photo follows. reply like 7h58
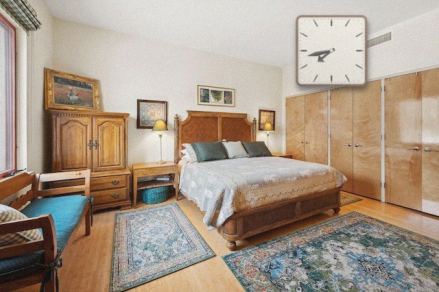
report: 7h43
